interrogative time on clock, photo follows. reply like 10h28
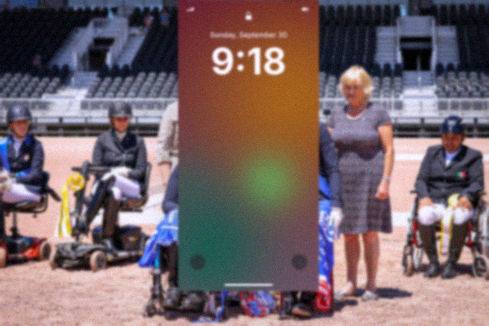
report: 9h18
